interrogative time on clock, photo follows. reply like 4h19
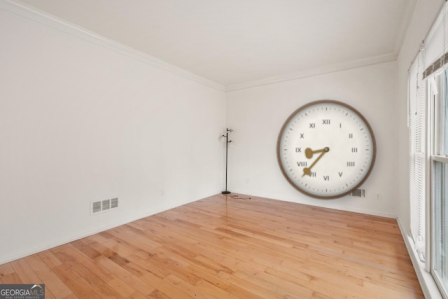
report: 8h37
